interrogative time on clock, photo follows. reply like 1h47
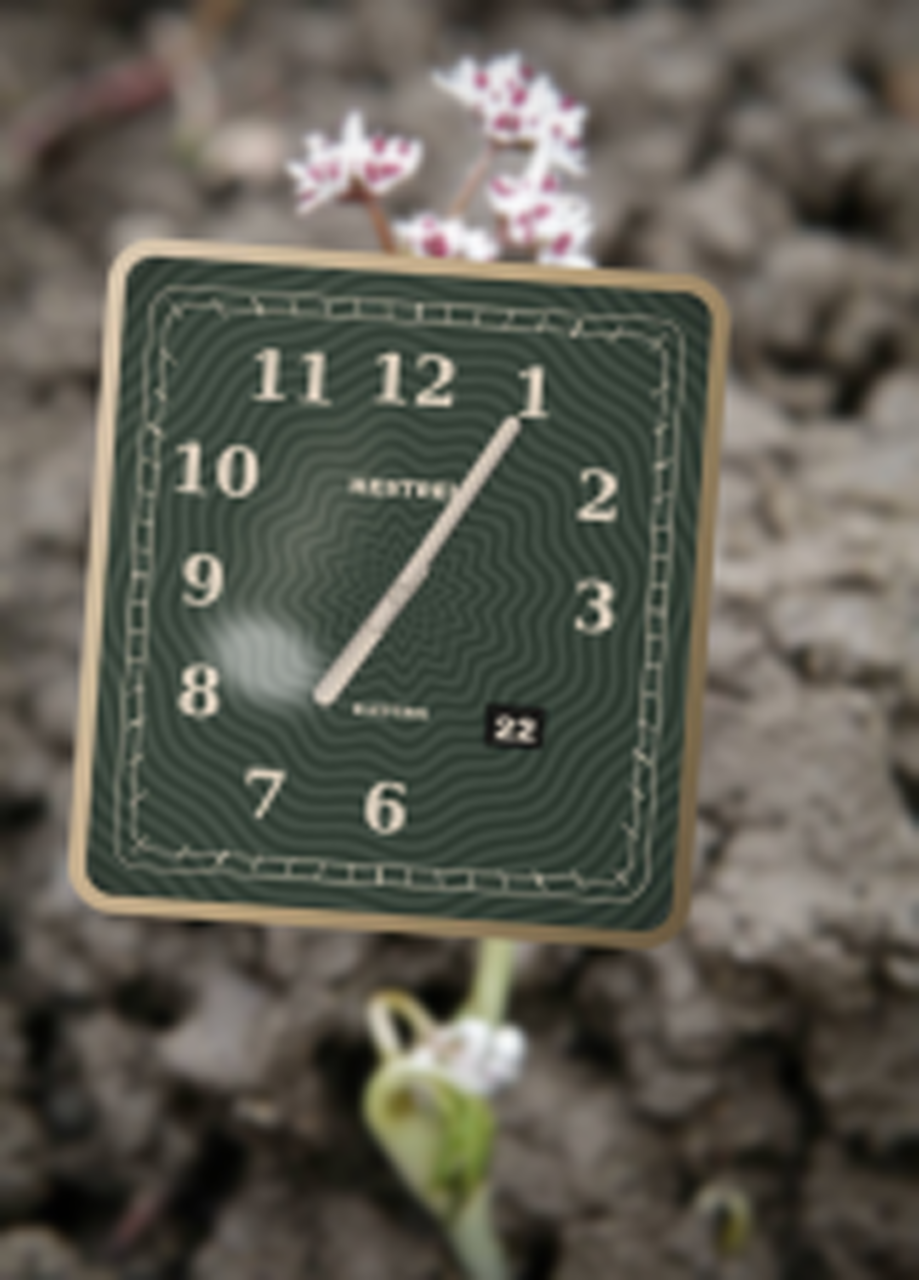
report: 7h05
